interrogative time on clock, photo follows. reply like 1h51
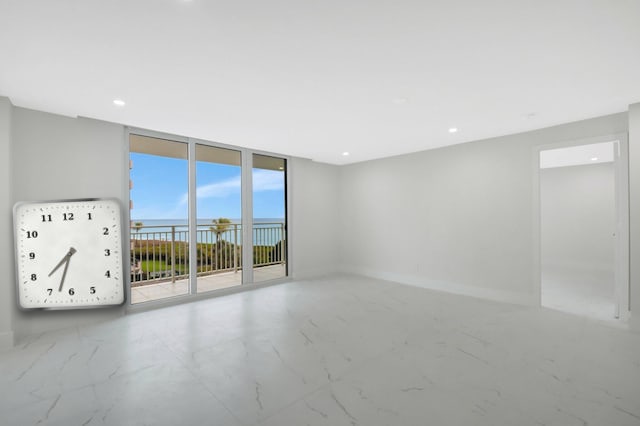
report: 7h33
